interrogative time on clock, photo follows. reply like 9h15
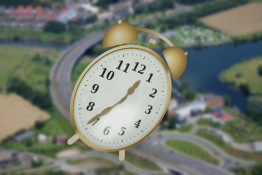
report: 12h36
